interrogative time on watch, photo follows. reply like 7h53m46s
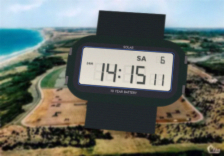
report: 14h15m11s
